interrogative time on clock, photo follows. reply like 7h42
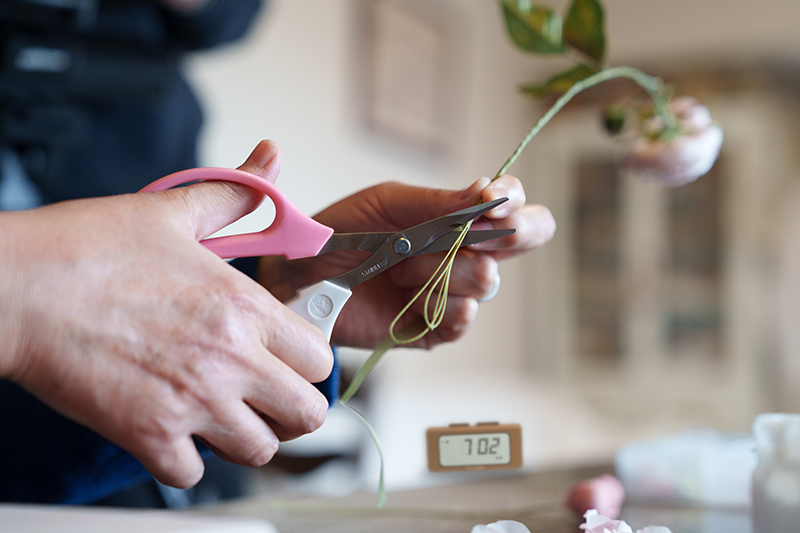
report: 7h02
